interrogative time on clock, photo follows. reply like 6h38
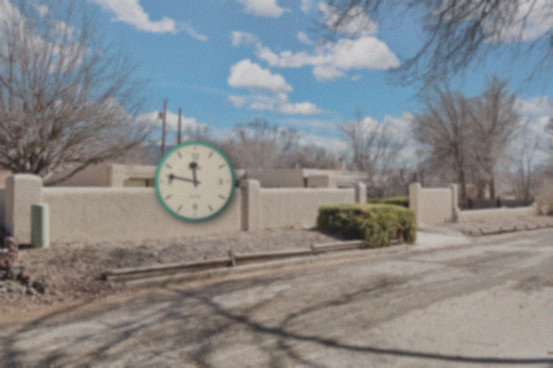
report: 11h47
